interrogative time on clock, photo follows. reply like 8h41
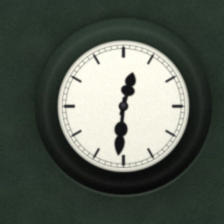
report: 12h31
